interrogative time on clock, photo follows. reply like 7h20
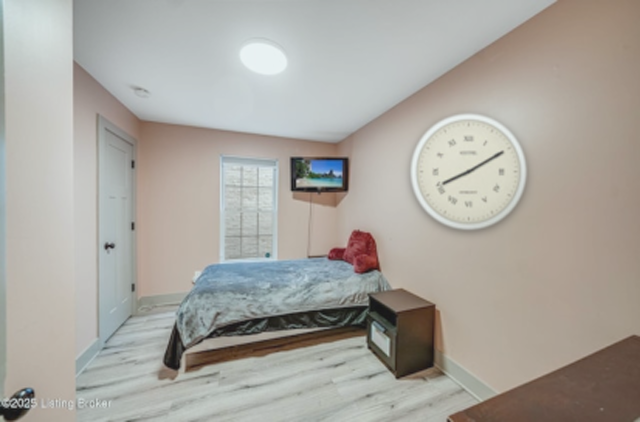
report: 8h10
